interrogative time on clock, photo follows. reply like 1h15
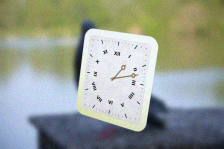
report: 1h12
